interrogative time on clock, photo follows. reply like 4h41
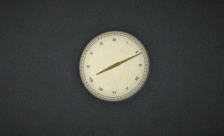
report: 8h11
